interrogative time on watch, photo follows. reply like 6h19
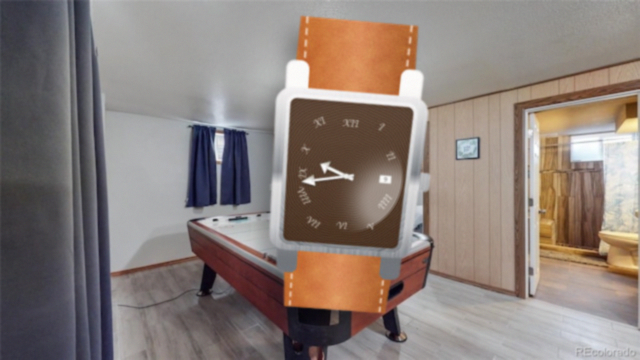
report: 9h43
